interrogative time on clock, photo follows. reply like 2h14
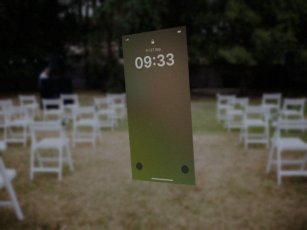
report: 9h33
